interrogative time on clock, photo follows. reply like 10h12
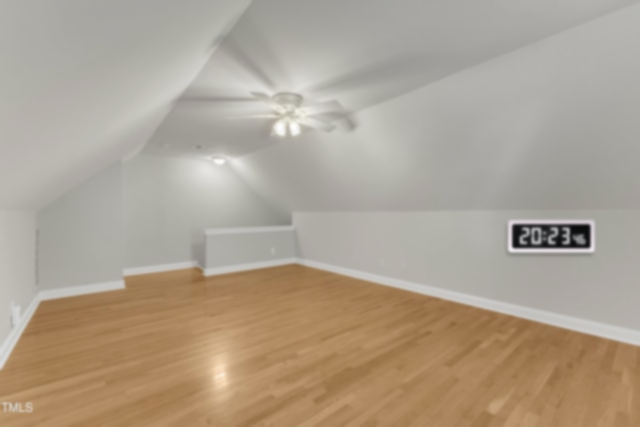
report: 20h23
